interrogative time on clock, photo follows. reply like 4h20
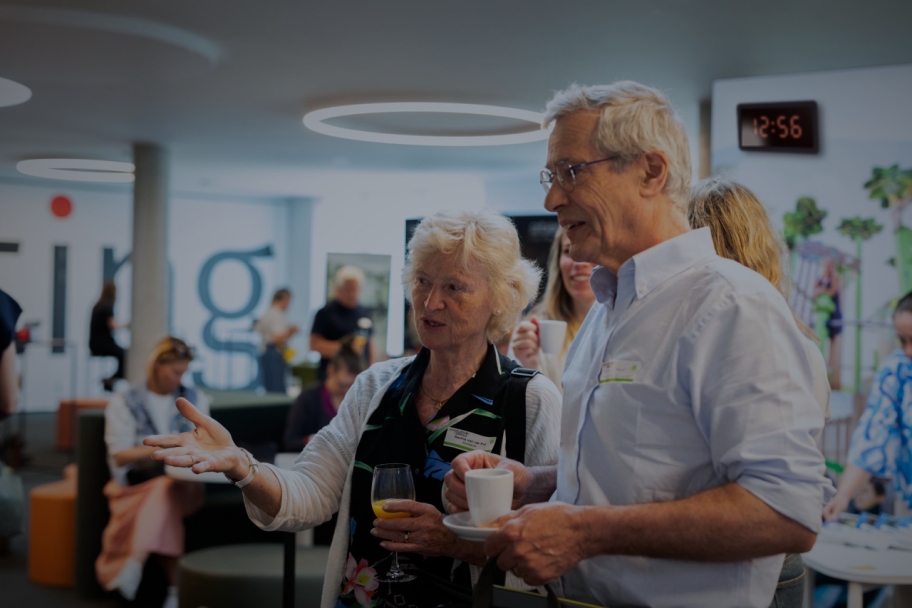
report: 12h56
